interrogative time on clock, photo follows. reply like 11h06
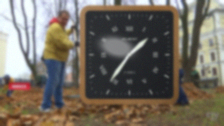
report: 1h36
